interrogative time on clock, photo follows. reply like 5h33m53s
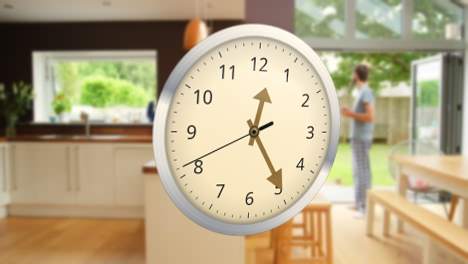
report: 12h24m41s
